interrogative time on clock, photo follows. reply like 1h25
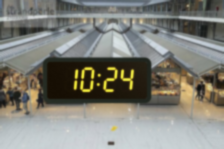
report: 10h24
